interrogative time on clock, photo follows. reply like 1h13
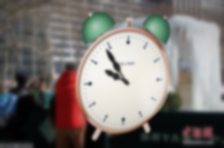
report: 9h54
